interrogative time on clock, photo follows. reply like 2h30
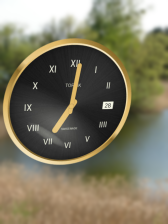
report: 7h01
